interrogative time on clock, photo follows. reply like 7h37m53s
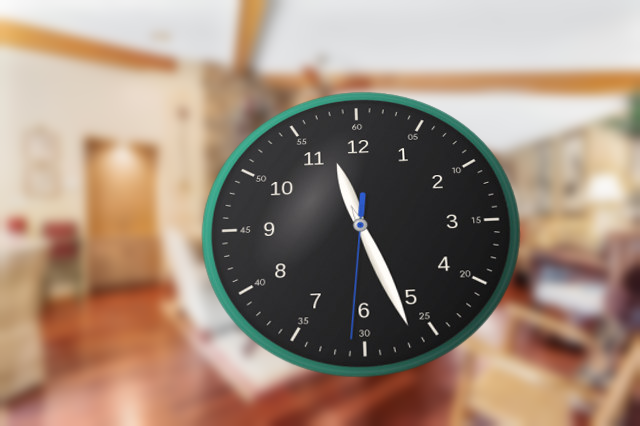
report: 11h26m31s
